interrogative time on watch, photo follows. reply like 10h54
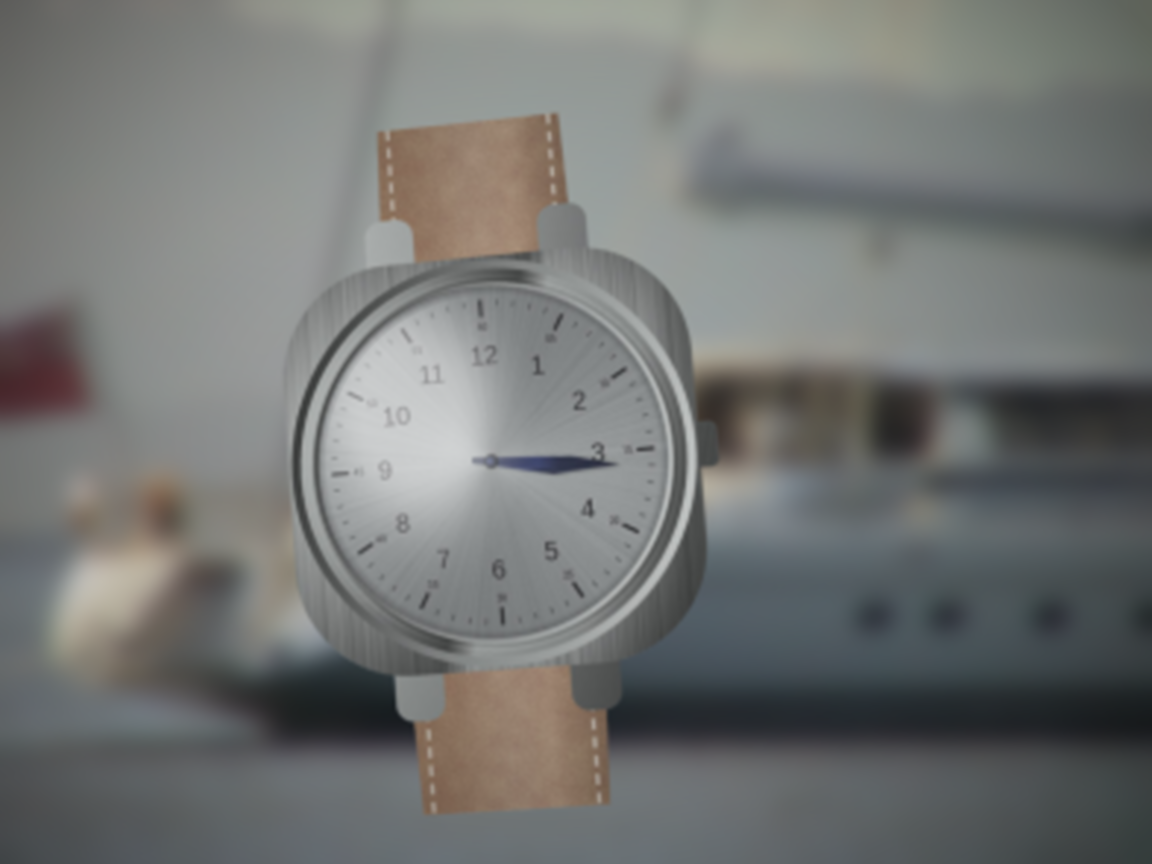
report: 3h16
